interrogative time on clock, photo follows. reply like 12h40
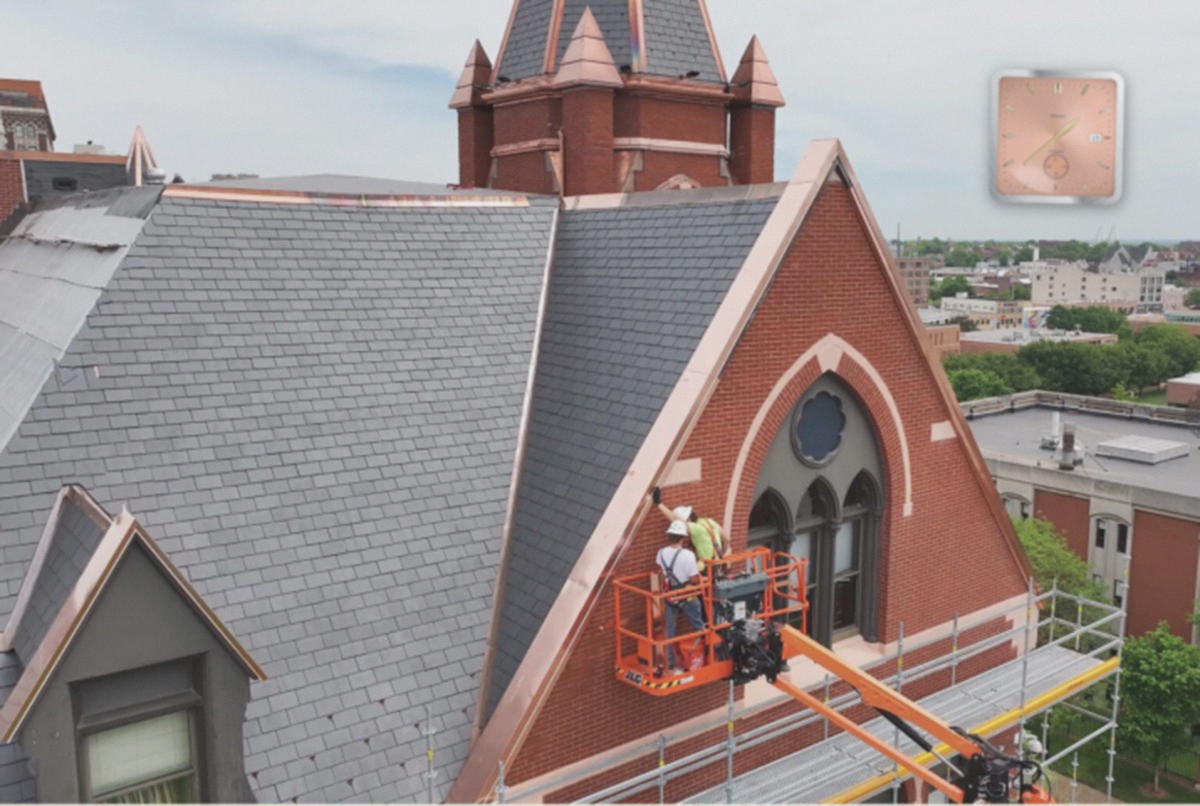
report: 1h38
